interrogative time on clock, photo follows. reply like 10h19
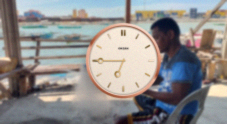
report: 6h45
